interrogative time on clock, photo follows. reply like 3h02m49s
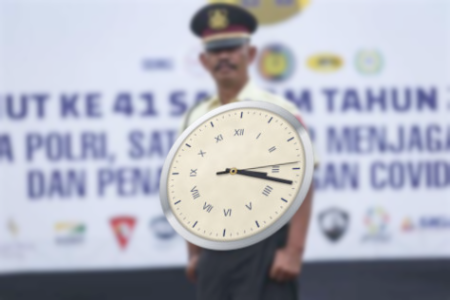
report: 3h17m14s
